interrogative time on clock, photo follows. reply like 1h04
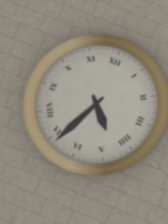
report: 4h34
